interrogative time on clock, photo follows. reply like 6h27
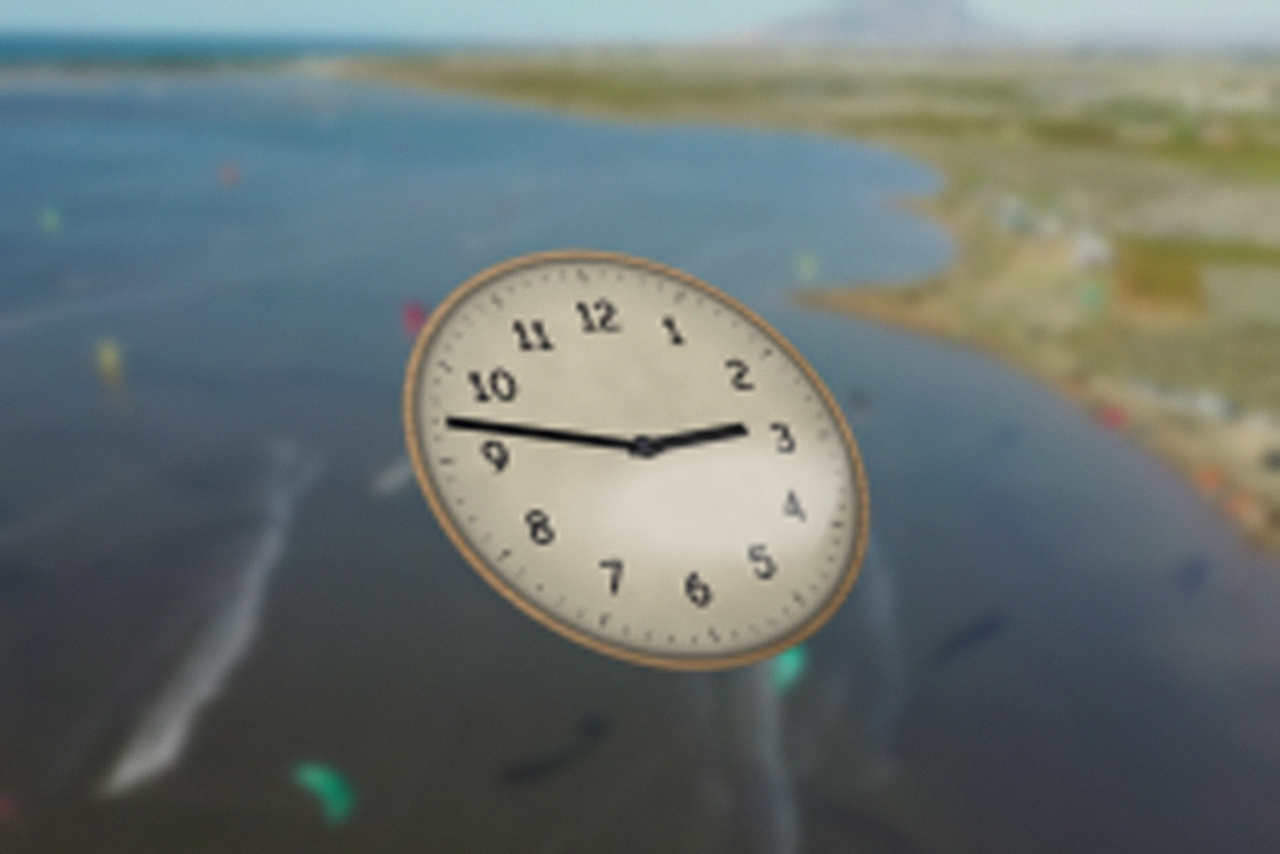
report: 2h47
